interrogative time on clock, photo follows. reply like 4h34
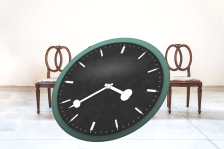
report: 3h38
